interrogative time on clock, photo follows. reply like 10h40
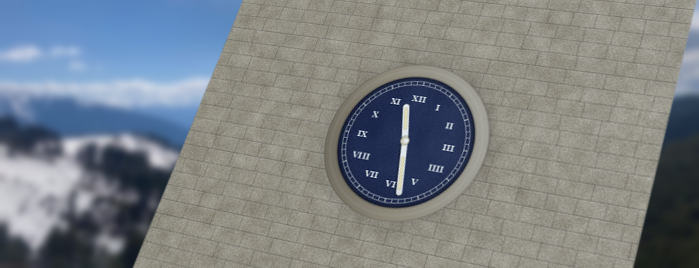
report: 11h28
